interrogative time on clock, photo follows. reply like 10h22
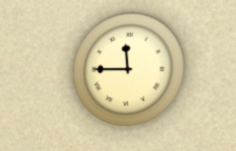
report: 11h45
